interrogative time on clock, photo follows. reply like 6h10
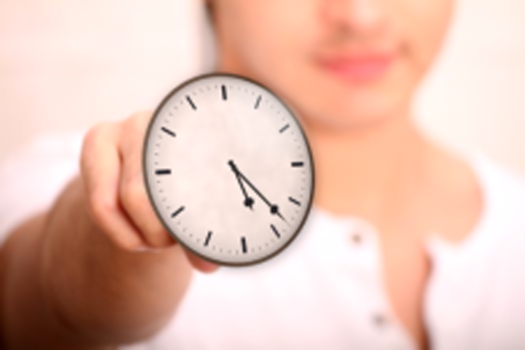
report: 5h23
